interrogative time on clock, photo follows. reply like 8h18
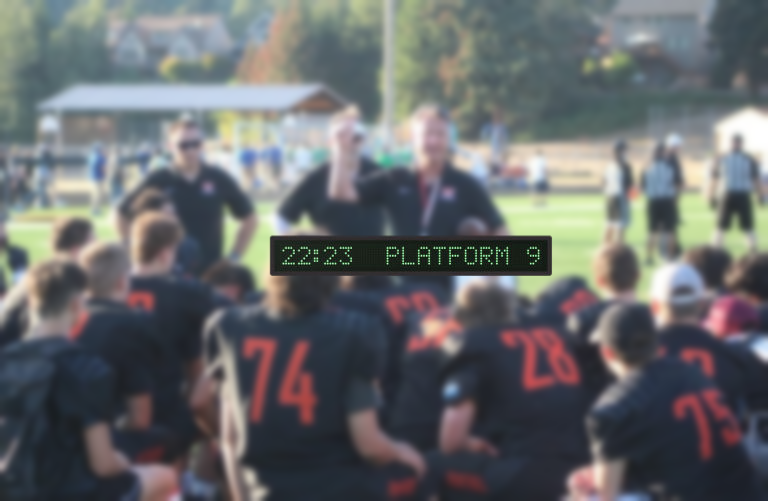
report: 22h23
